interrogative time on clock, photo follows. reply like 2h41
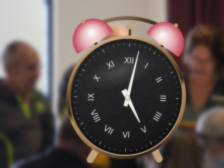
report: 5h02
